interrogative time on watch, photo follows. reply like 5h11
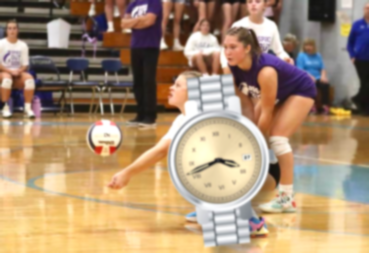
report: 3h42
